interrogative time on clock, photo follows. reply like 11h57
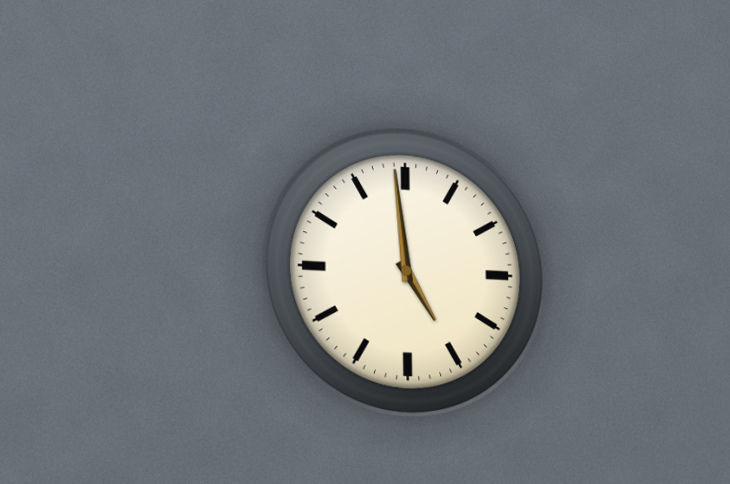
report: 4h59
